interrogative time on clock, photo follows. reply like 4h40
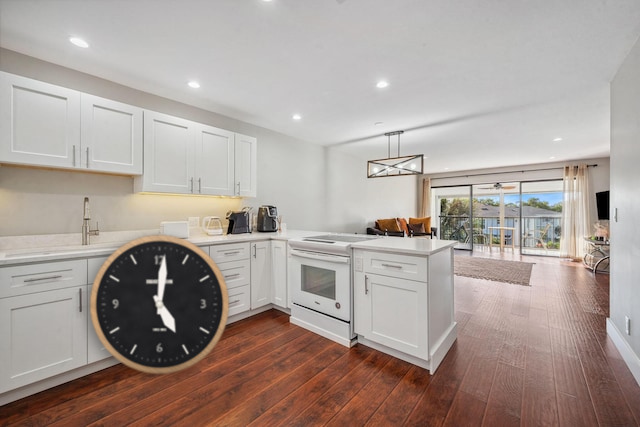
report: 5h01
